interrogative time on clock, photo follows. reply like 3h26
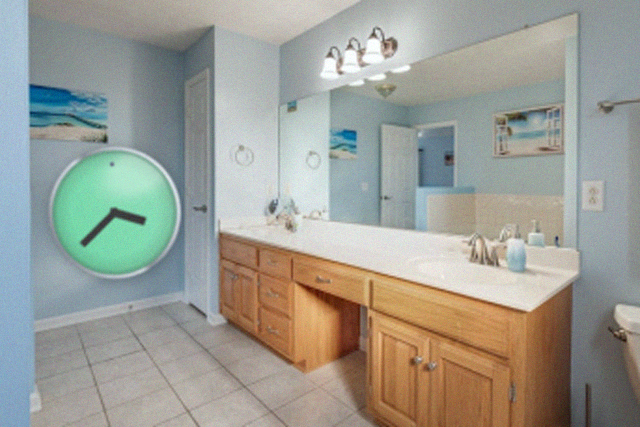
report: 3h38
